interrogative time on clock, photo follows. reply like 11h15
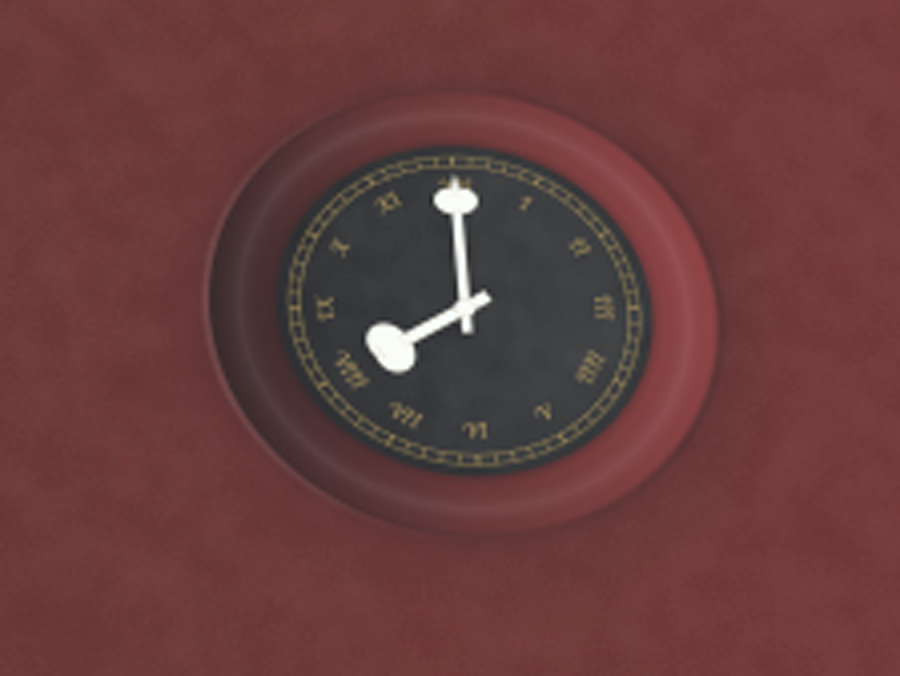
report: 8h00
